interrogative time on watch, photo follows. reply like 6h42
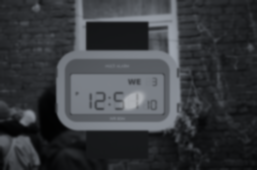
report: 12h51
